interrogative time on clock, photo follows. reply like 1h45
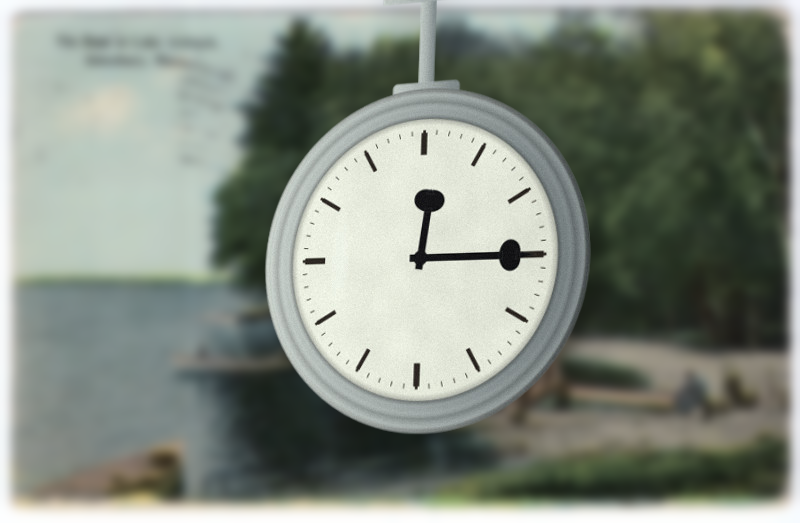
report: 12h15
